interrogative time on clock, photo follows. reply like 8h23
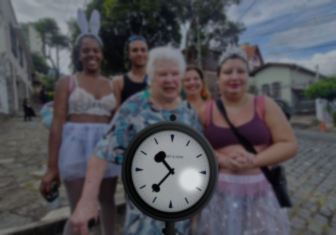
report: 10h37
